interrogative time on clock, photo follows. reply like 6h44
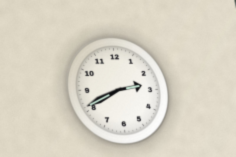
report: 2h41
